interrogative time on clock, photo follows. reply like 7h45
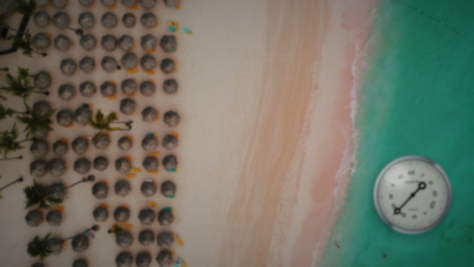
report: 1h38
